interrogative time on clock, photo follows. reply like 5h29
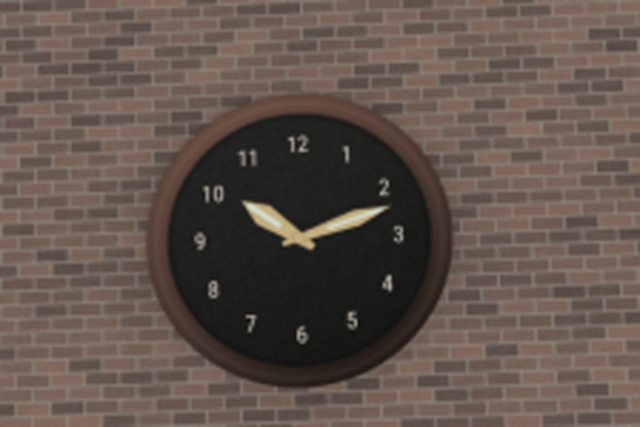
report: 10h12
